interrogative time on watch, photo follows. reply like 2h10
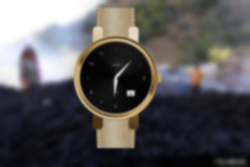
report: 6h07
